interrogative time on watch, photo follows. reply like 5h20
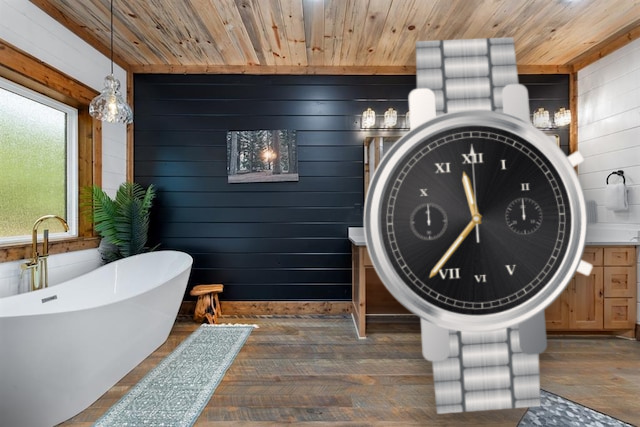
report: 11h37
